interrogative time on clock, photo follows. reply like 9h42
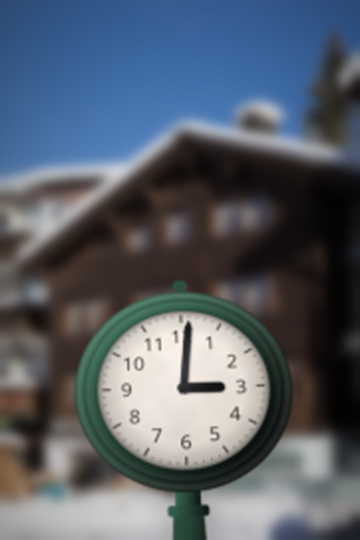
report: 3h01
